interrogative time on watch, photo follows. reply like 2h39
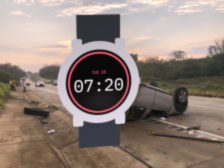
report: 7h20
